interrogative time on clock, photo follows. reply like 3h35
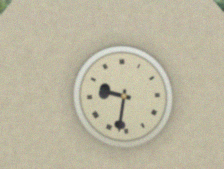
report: 9h32
